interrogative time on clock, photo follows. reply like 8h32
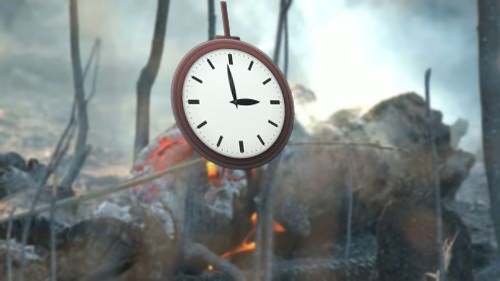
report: 2h59
